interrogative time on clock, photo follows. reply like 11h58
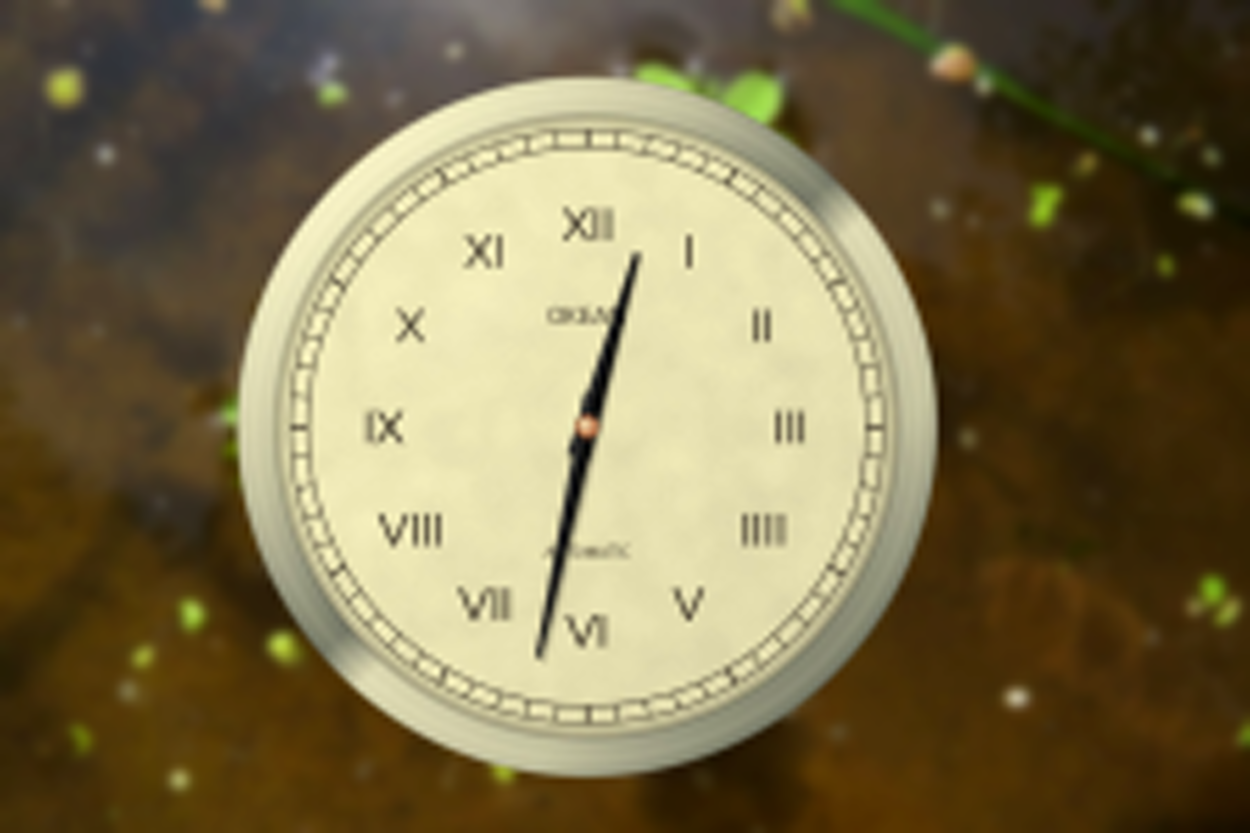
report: 12h32
